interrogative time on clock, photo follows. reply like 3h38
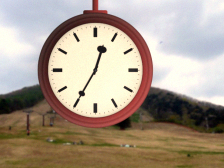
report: 12h35
